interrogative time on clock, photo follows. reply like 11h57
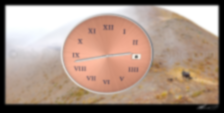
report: 2h43
